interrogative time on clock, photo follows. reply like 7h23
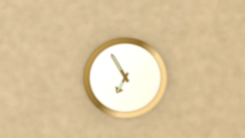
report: 6h55
